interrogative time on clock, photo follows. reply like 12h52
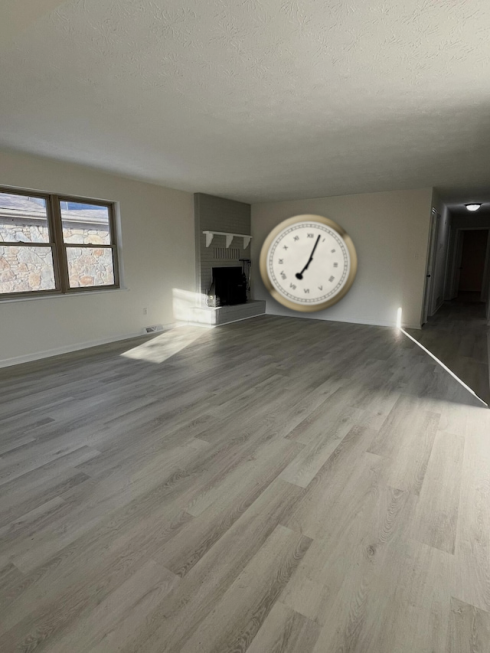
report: 7h03
